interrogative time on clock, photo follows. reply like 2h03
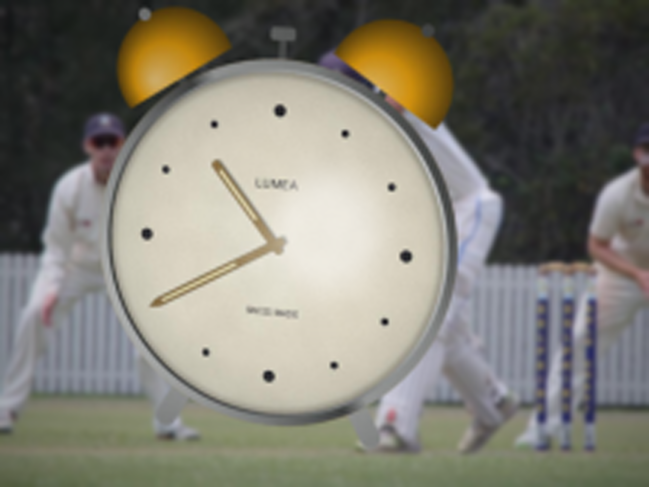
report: 10h40
